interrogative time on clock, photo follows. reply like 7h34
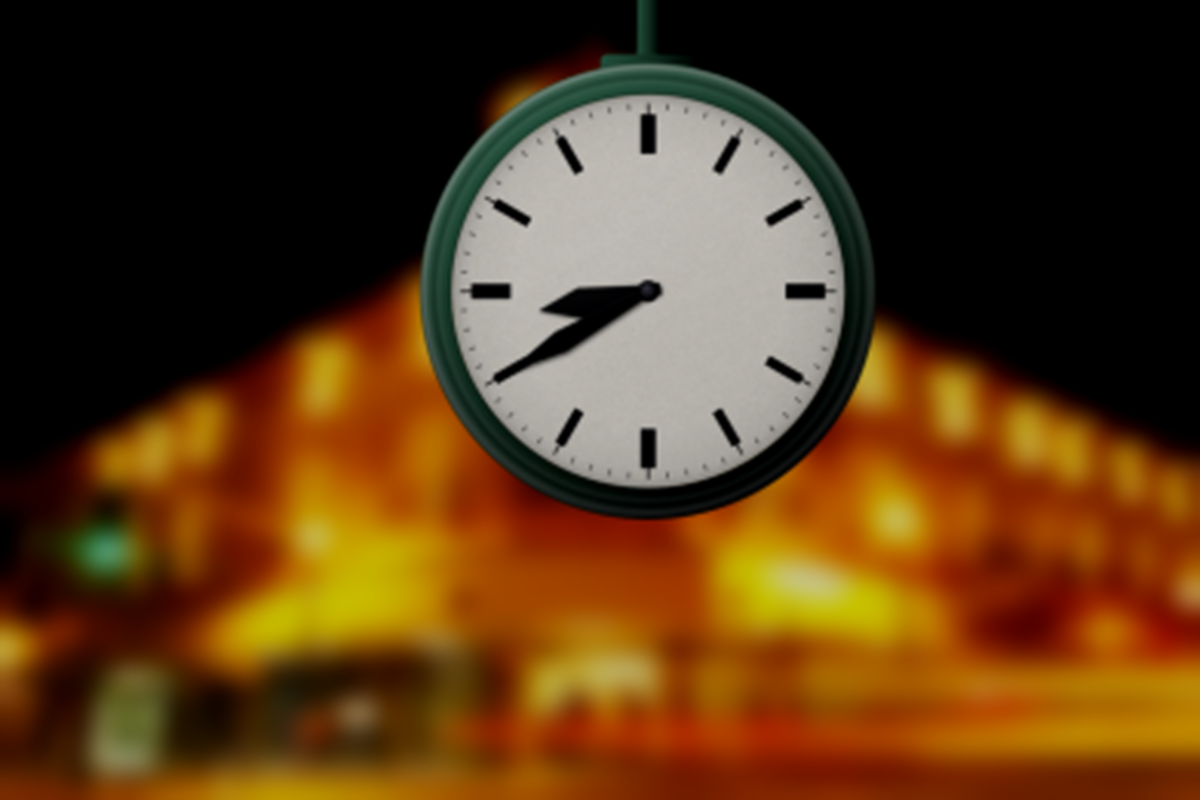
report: 8h40
